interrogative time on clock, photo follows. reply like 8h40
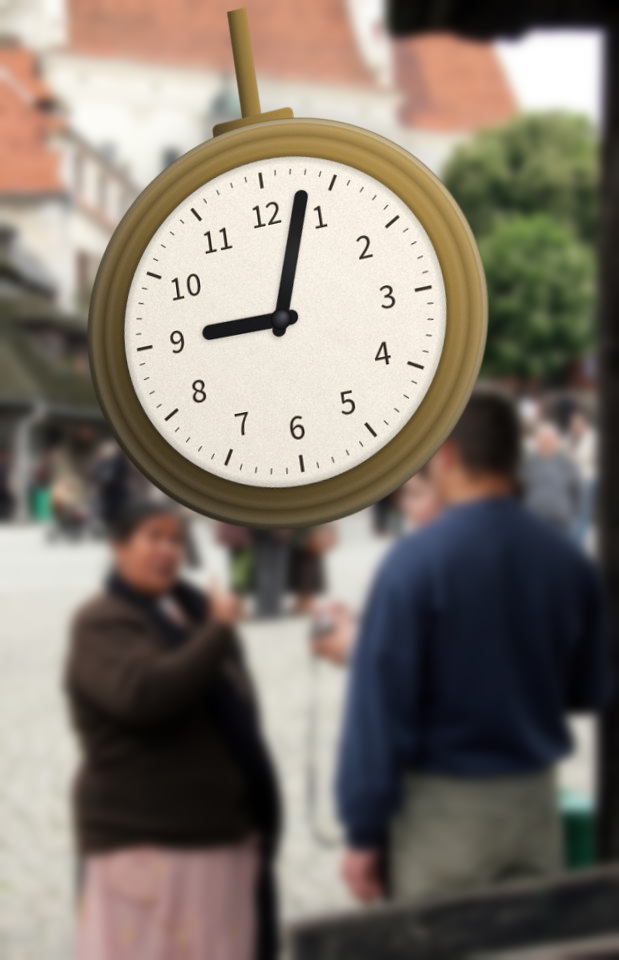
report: 9h03
